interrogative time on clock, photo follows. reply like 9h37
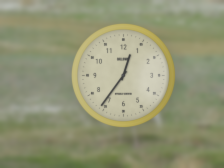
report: 12h36
